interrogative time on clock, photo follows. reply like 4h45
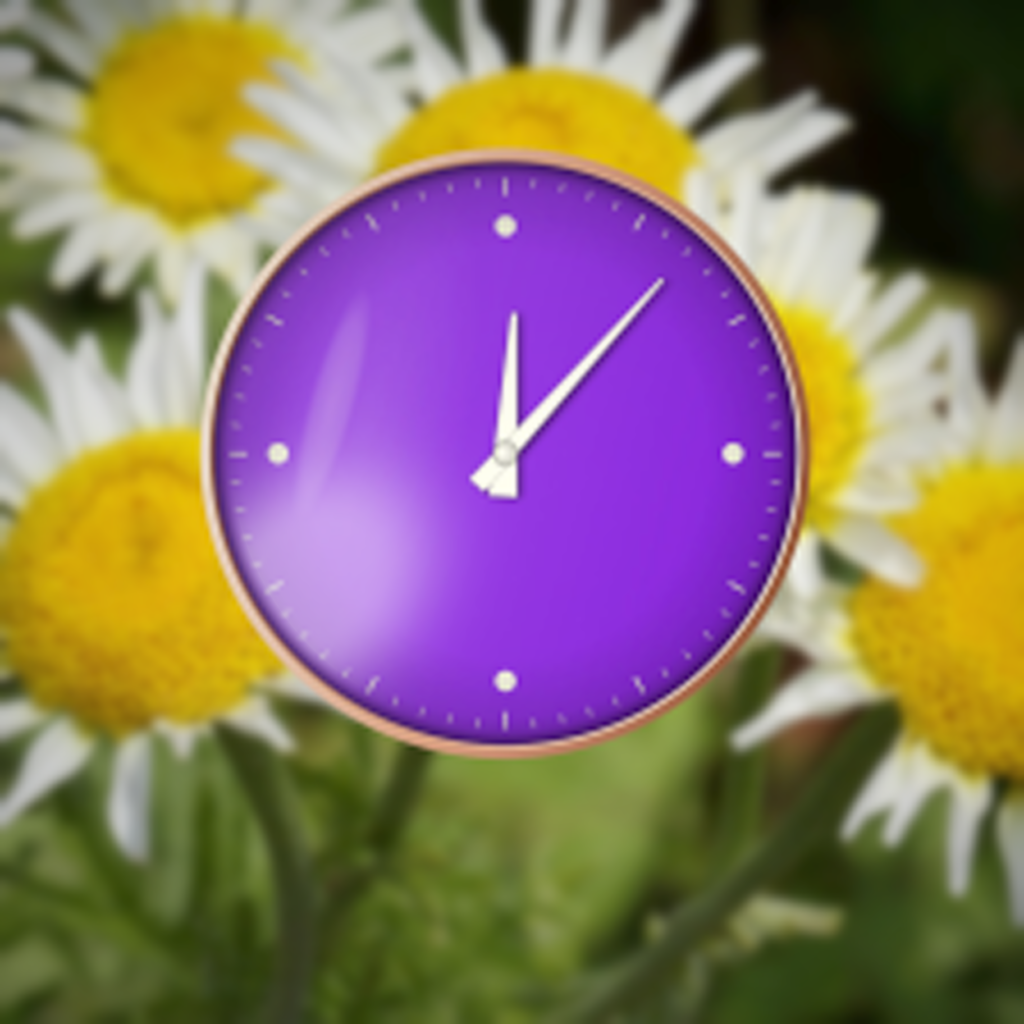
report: 12h07
